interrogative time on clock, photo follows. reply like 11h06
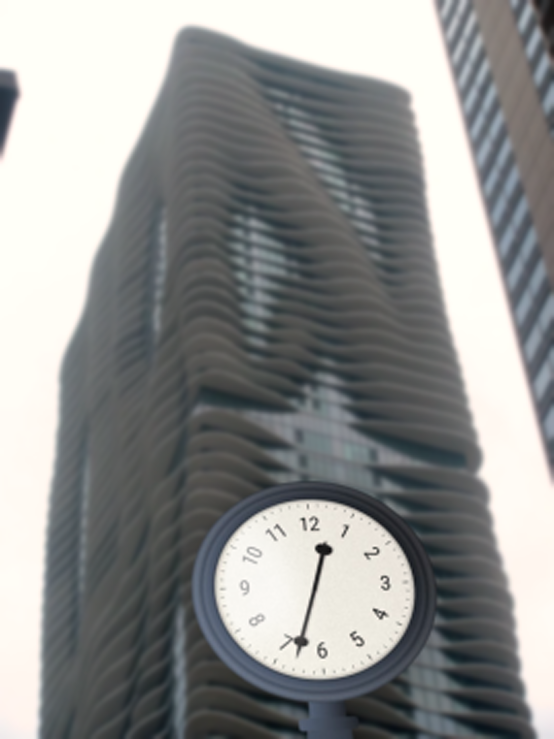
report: 12h33
